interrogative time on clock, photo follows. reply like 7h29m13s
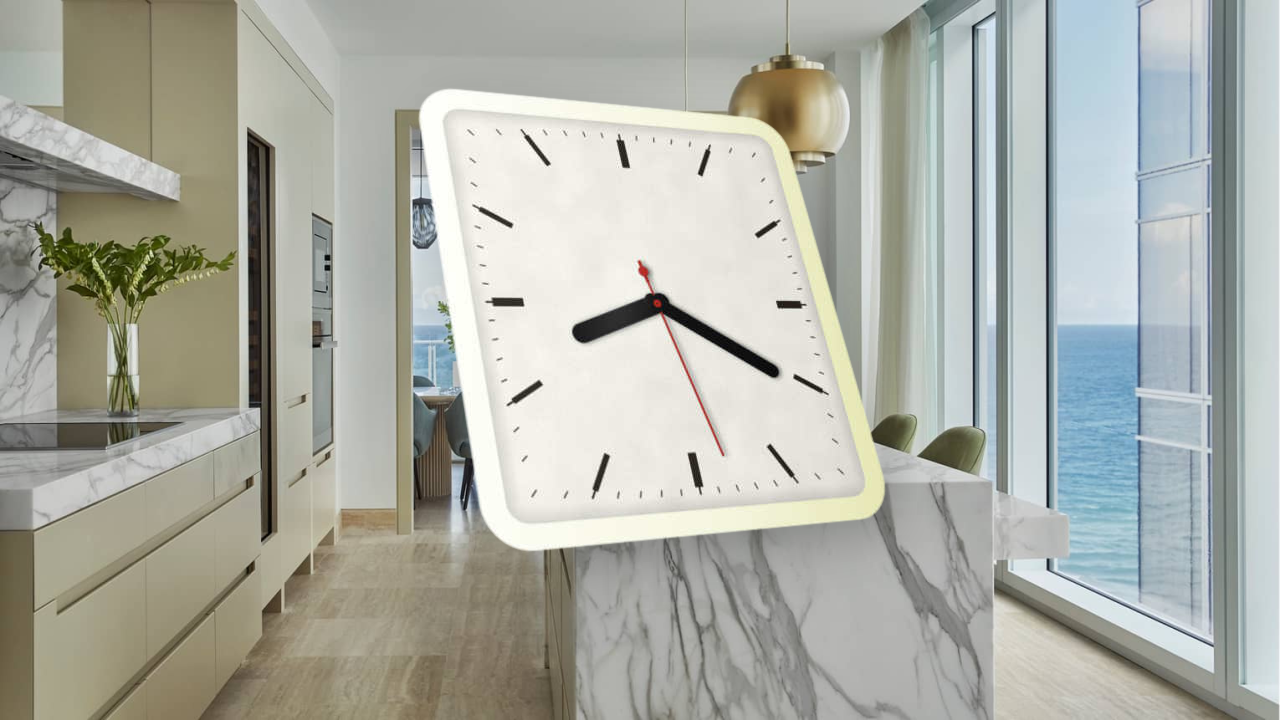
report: 8h20m28s
